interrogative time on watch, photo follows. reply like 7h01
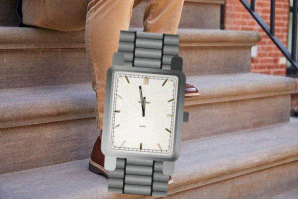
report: 11h58
